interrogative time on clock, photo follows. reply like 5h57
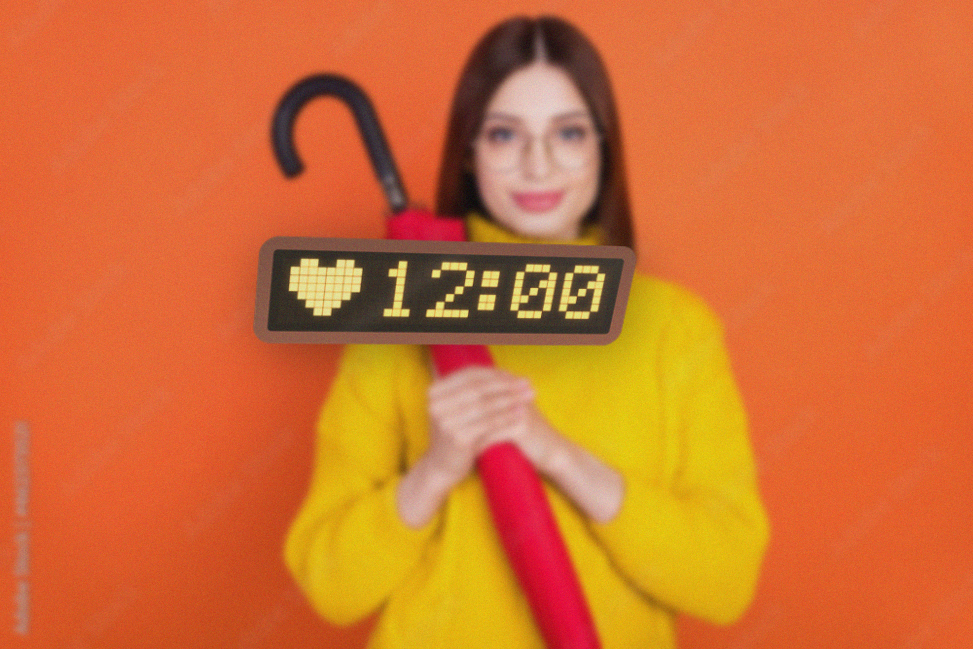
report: 12h00
